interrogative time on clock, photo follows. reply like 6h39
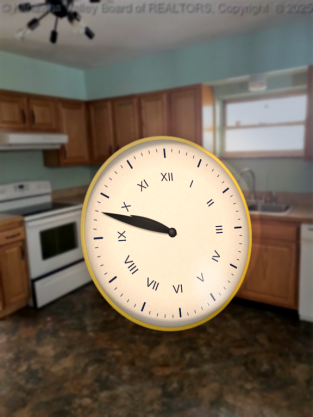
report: 9h48
